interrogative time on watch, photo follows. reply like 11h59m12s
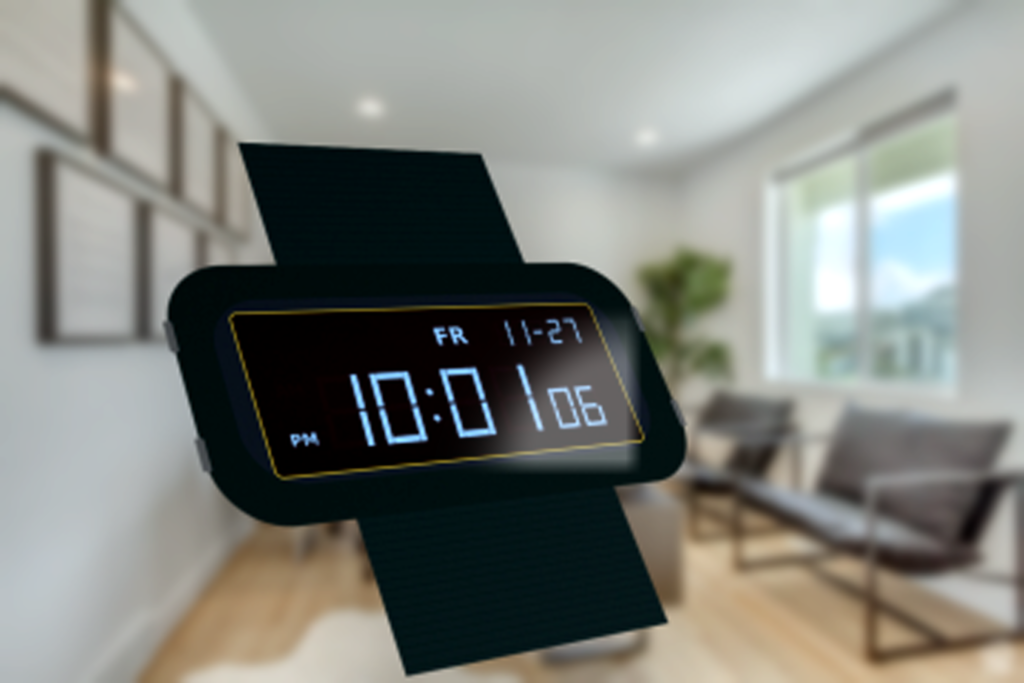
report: 10h01m06s
